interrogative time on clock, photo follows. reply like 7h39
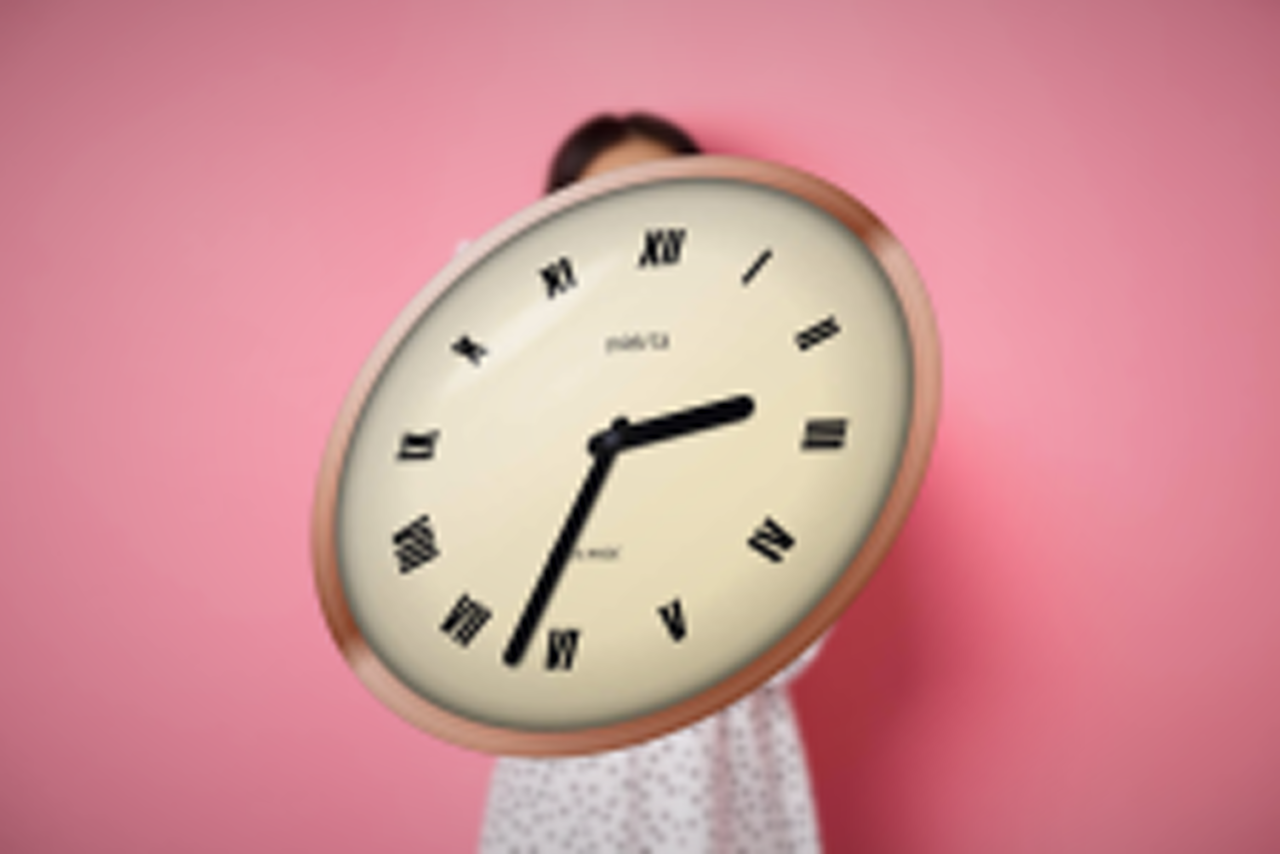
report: 2h32
